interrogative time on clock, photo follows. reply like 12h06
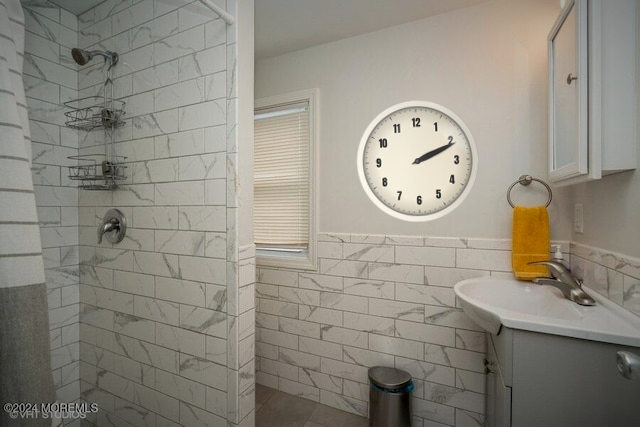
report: 2h11
